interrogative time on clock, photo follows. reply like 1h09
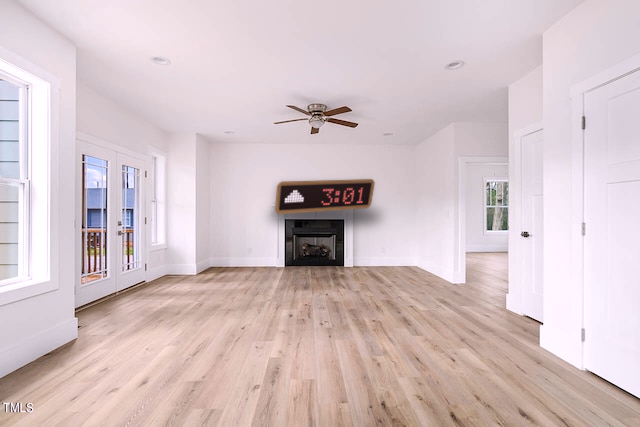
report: 3h01
